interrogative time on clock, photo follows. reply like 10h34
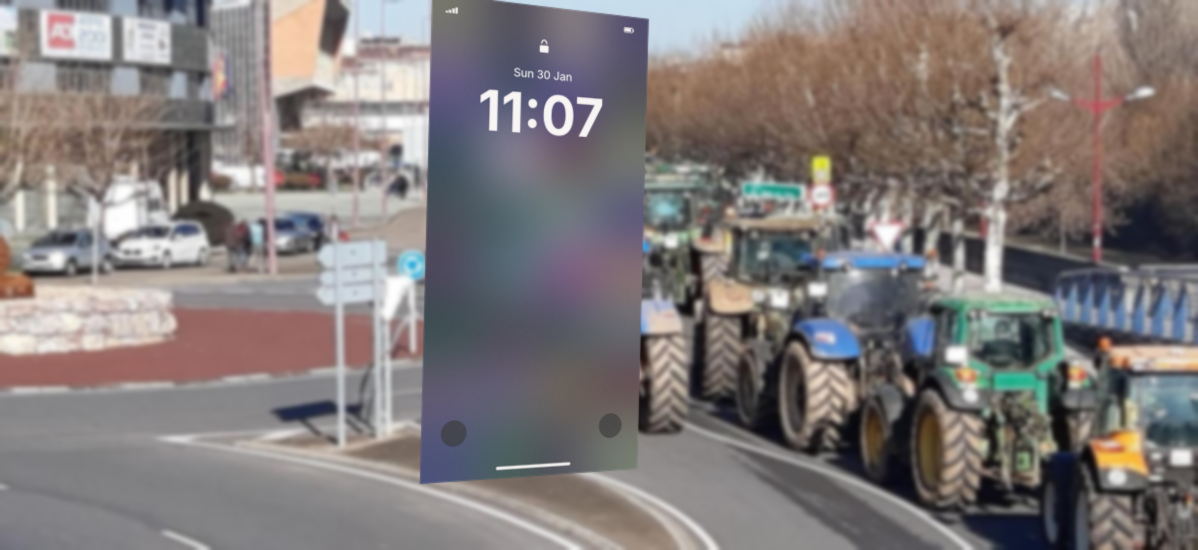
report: 11h07
